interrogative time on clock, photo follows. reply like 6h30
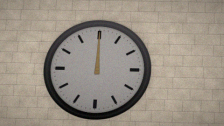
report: 12h00
